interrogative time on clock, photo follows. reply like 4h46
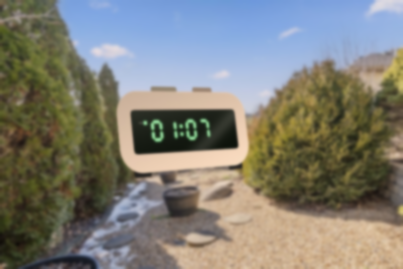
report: 1h07
